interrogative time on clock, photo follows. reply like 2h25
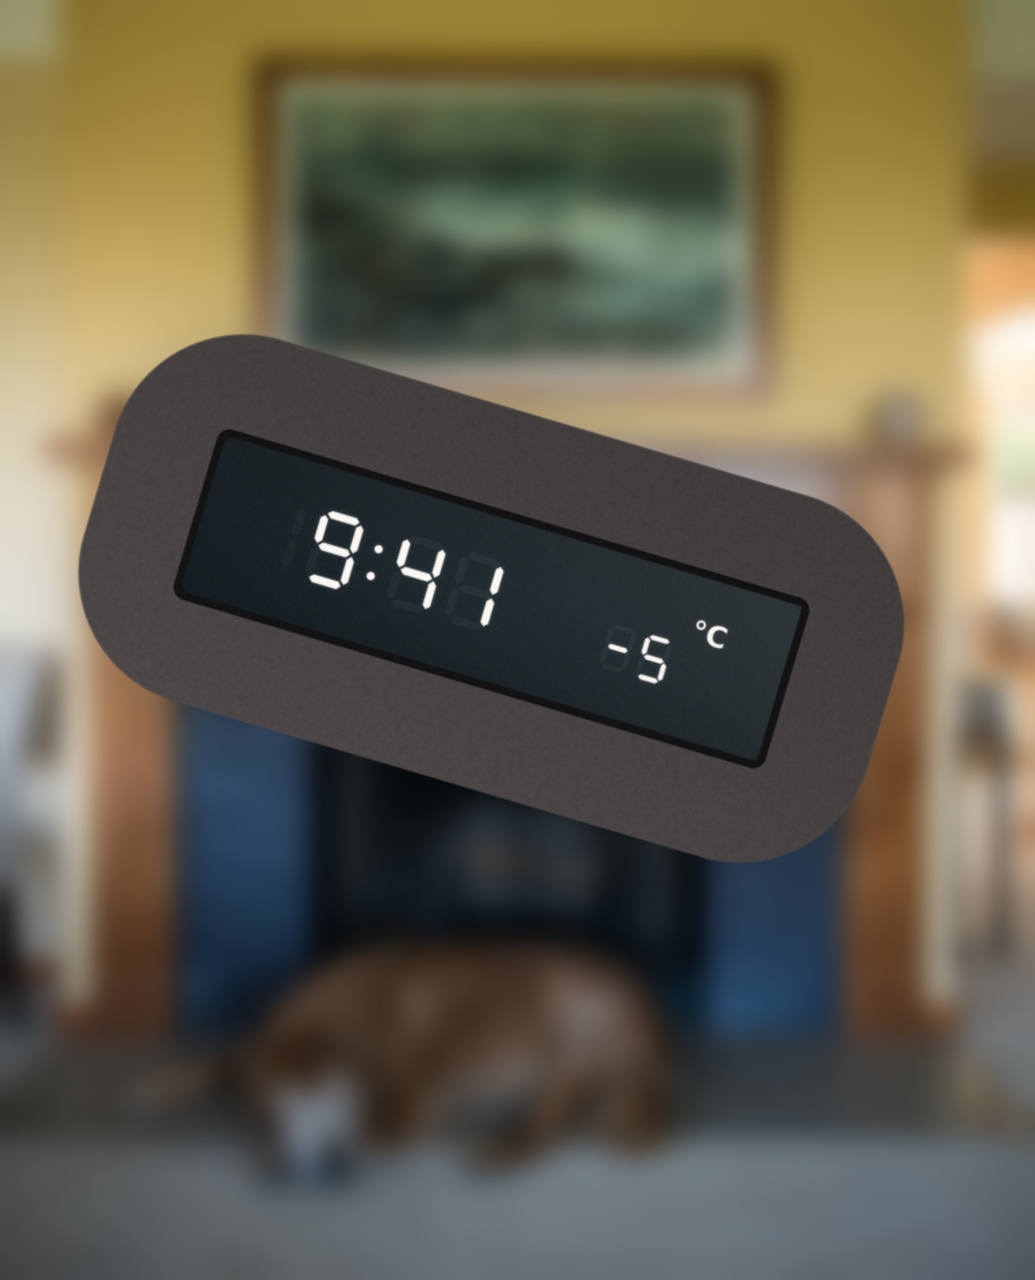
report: 9h41
